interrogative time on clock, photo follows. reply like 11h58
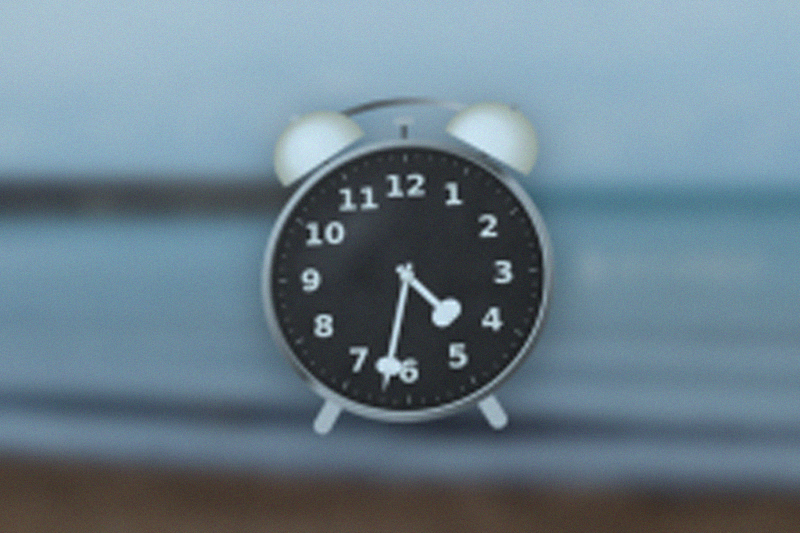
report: 4h32
